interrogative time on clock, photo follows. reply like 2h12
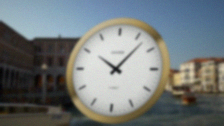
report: 10h07
